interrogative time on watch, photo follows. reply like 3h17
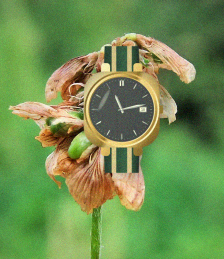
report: 11h13
